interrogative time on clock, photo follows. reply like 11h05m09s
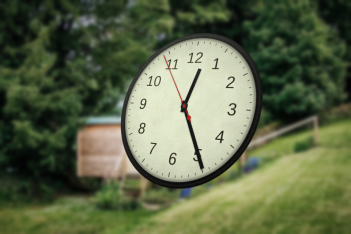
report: 12h24m54s
